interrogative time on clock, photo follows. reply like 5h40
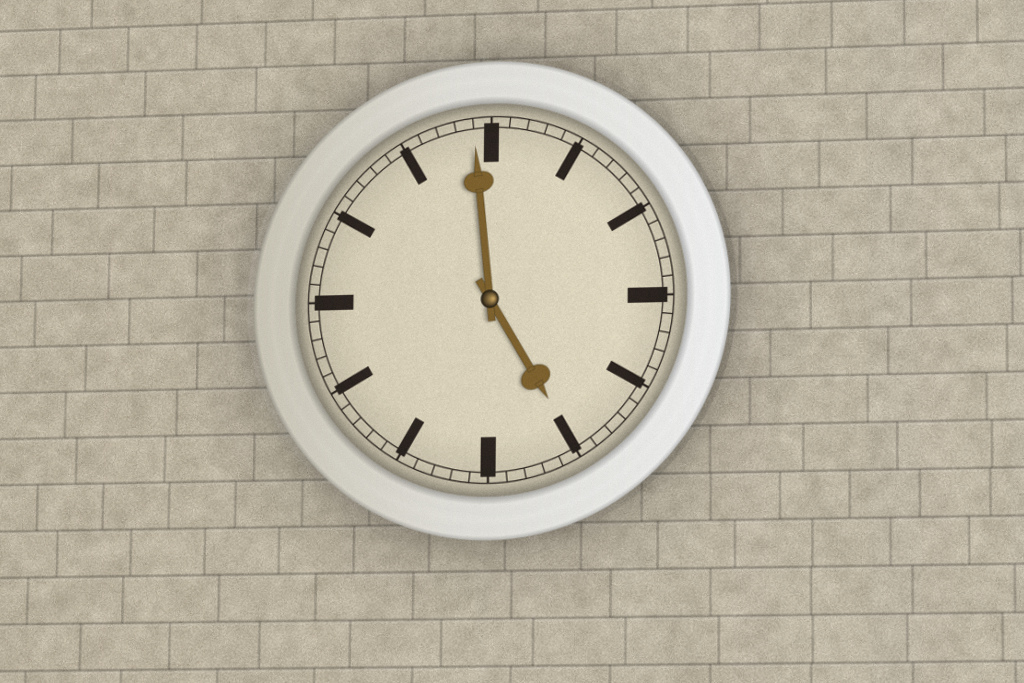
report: 4h59
